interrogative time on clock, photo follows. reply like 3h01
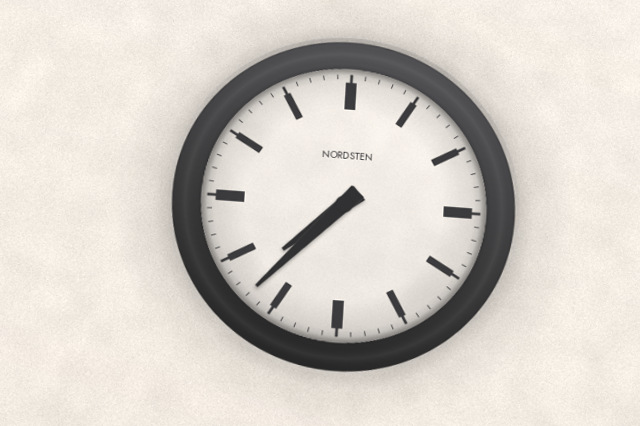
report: 7h37
